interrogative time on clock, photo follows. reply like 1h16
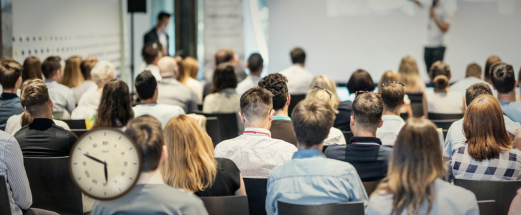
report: 5h49
